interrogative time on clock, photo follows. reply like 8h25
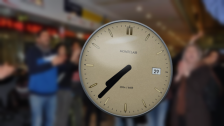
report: 7h37
